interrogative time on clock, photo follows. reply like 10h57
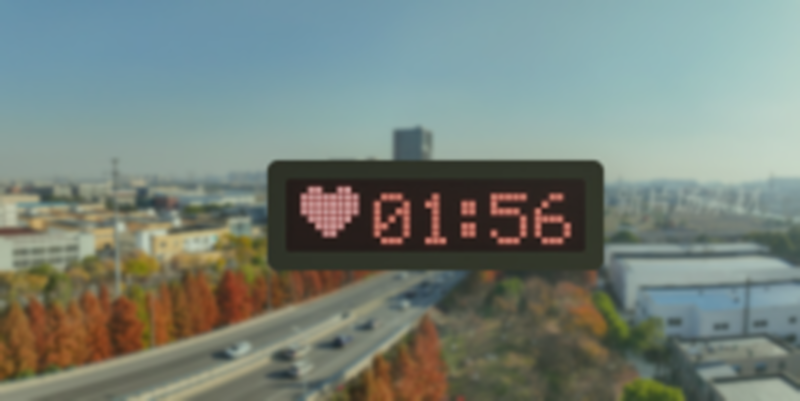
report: 1h56
